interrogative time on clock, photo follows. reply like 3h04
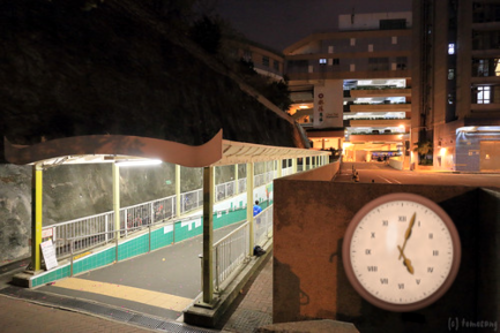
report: 5h03
